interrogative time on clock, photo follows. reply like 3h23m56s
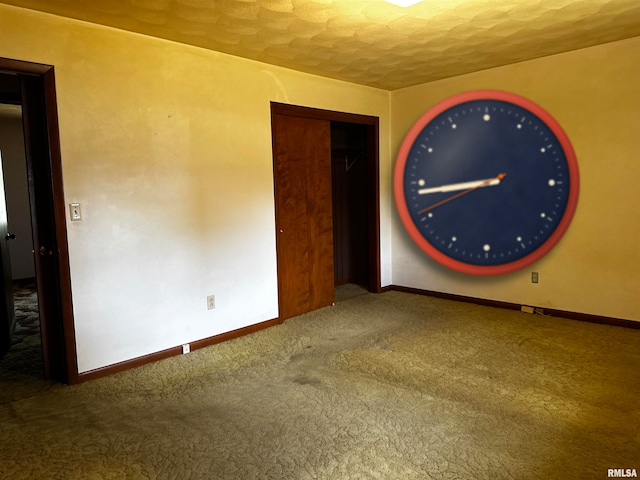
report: 8h43m41s
